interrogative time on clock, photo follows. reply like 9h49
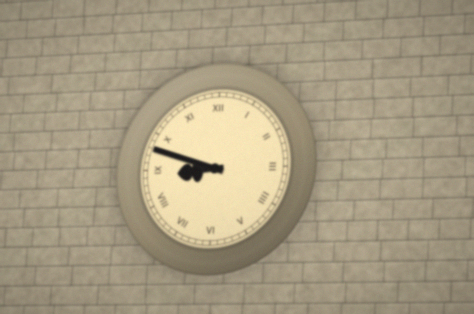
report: 8h48
